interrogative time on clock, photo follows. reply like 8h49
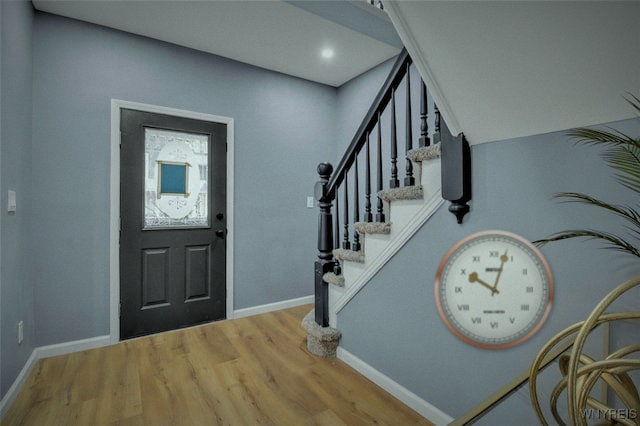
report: 10h03
